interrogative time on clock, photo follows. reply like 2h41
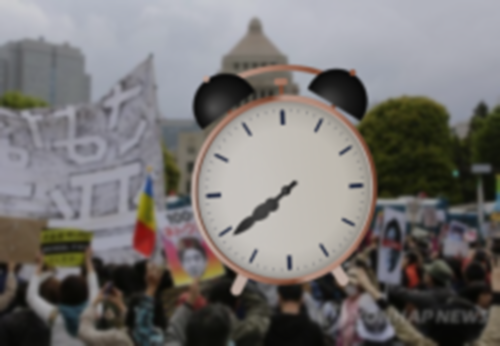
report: 7h39
